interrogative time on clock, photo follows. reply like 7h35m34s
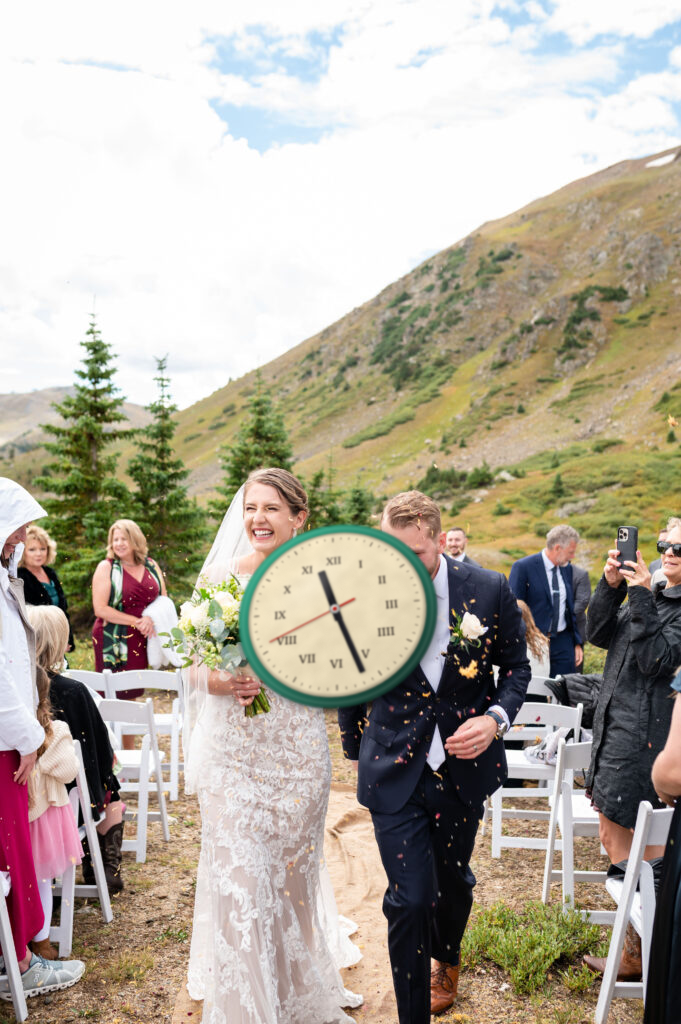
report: 11h26m41s
